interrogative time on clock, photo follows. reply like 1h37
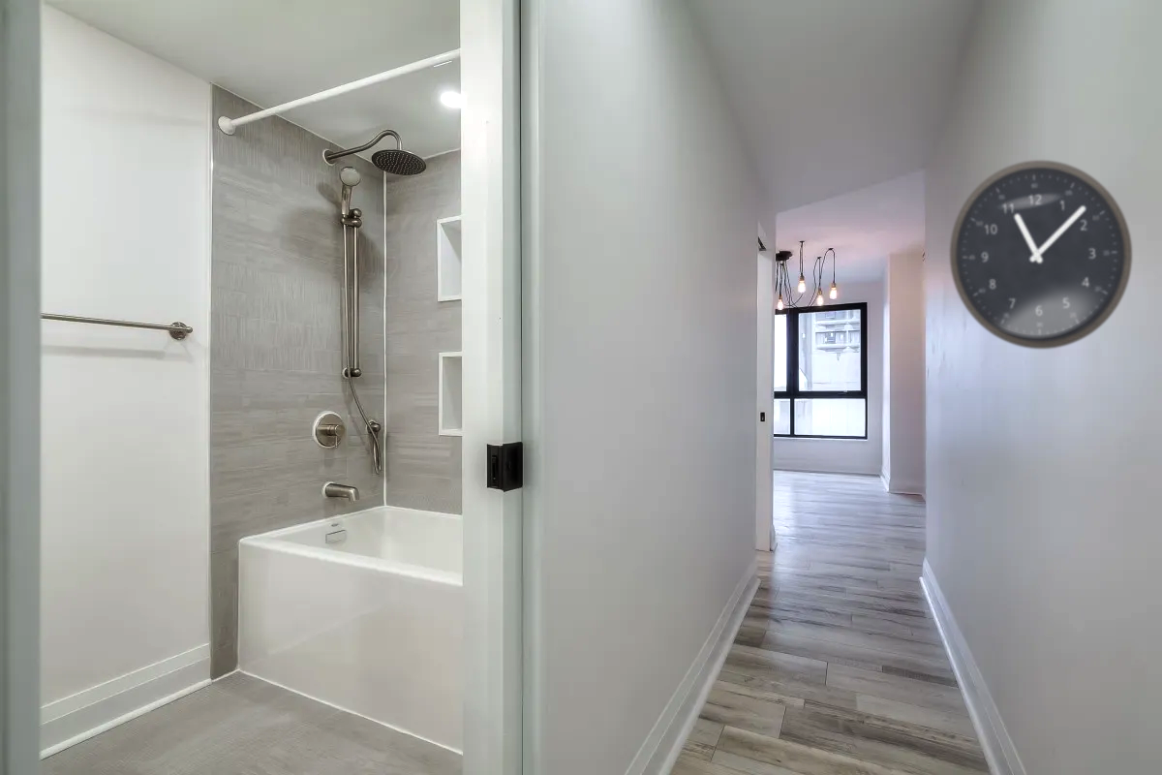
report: 11h08
